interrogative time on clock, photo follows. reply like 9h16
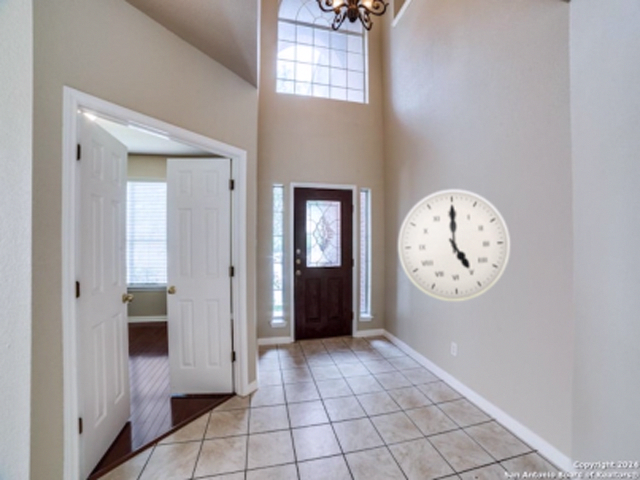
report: 5h00
